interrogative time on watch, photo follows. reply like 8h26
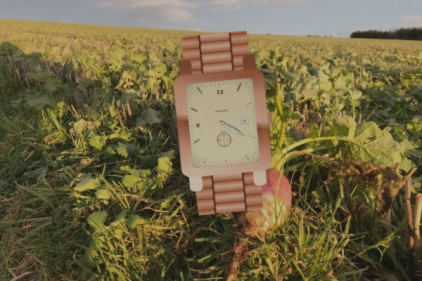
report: 4h21
